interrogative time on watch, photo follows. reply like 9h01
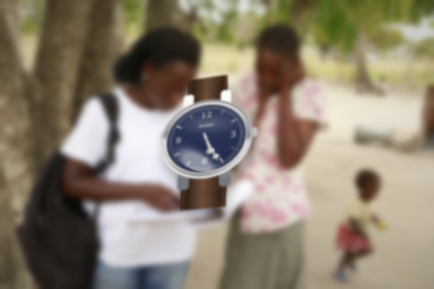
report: 5h26
